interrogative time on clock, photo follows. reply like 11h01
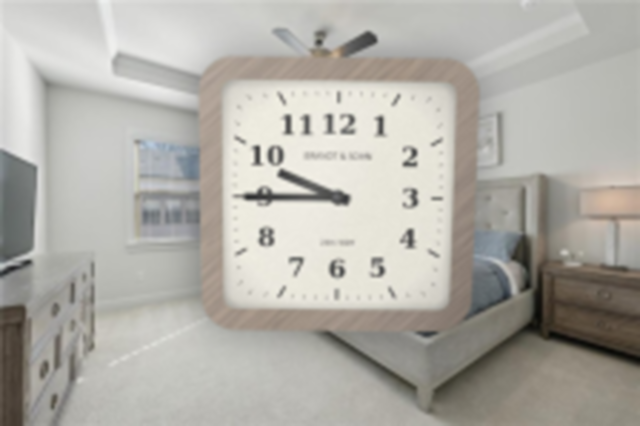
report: 9h45
